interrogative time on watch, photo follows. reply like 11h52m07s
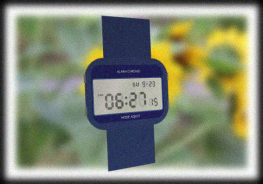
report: 6h27m15s
